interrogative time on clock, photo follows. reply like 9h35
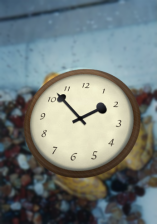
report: 1h52
